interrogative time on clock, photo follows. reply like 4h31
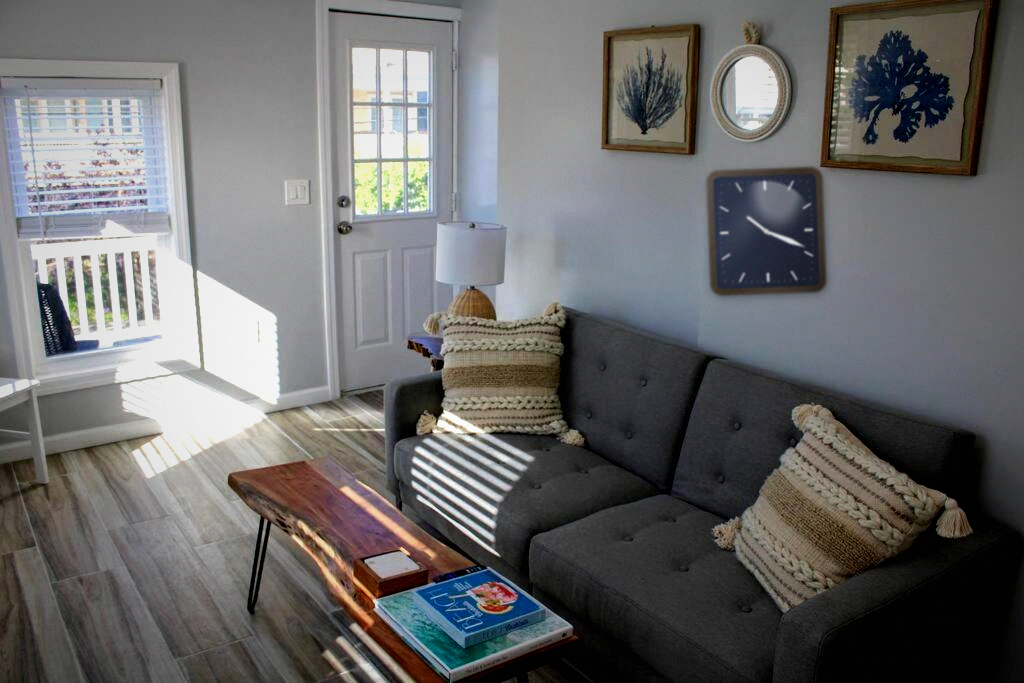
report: 10h19
